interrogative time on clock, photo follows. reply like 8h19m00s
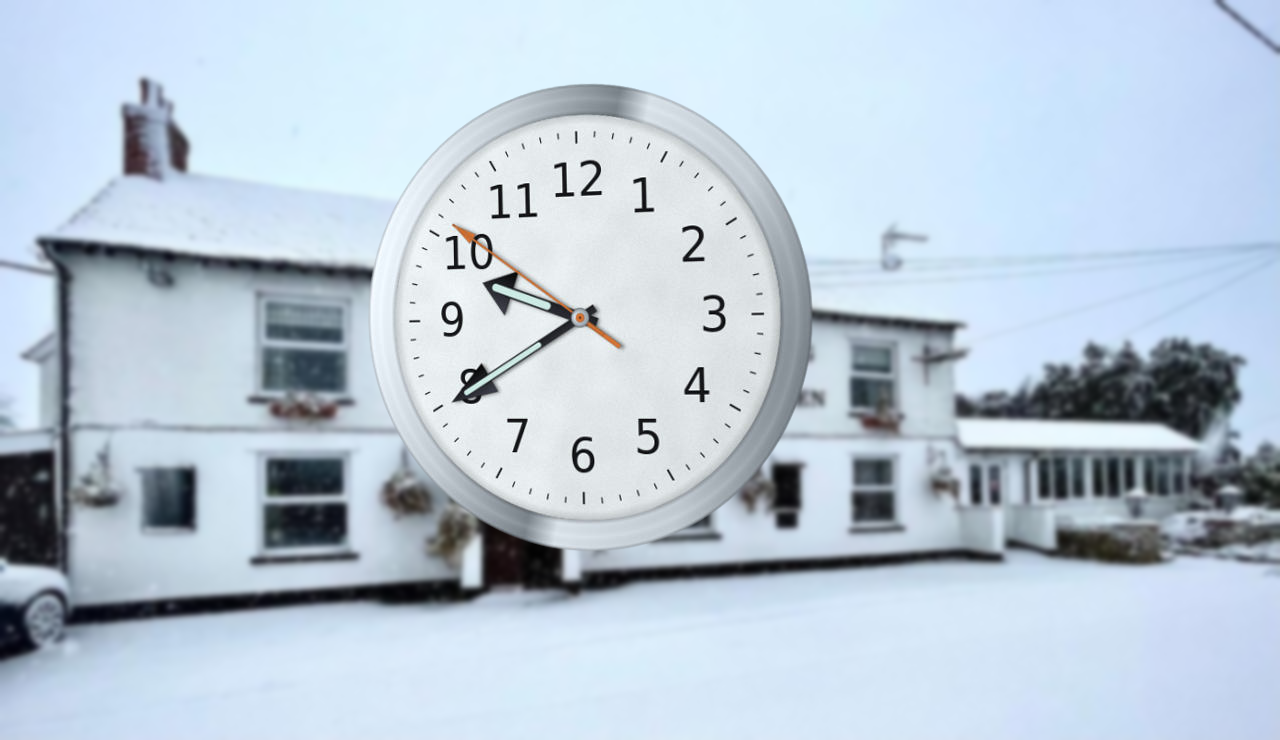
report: 9h39m51s
